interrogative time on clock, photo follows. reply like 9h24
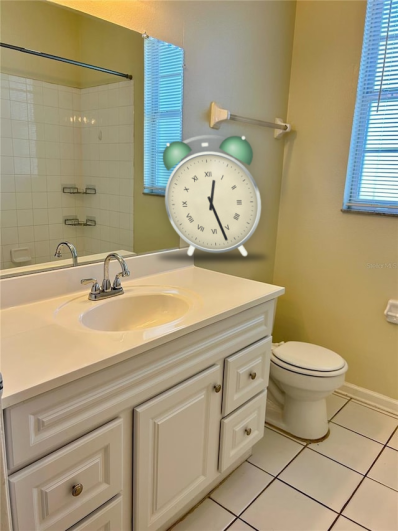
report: 12h27
